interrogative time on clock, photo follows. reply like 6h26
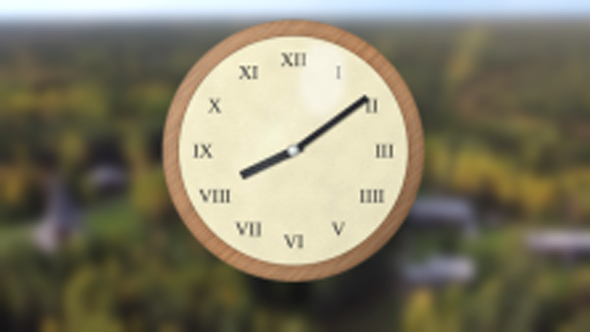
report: 8h09
